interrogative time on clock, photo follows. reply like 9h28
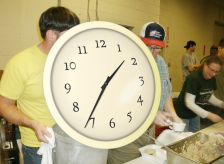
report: 1h36
